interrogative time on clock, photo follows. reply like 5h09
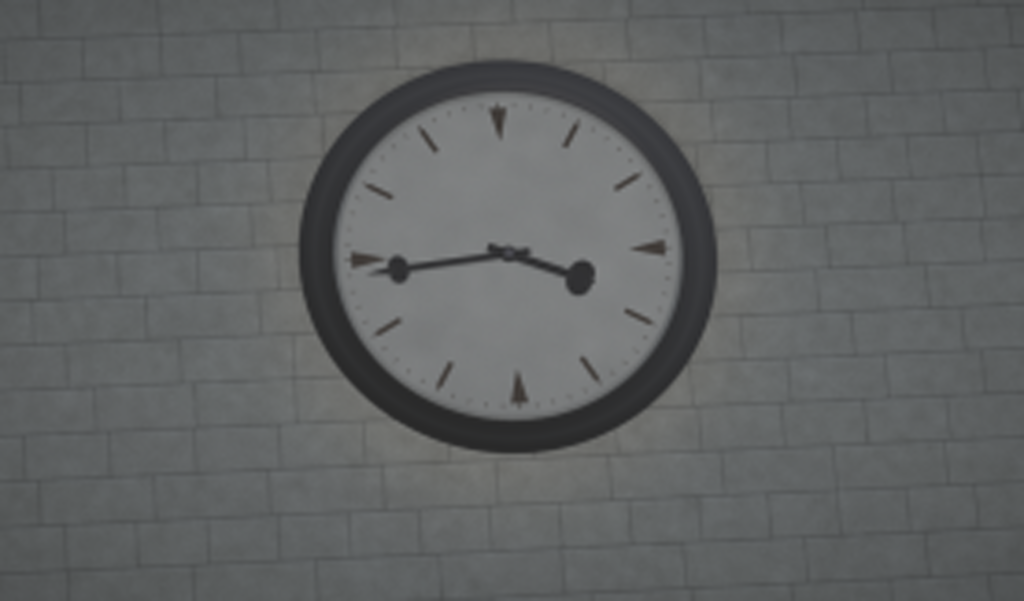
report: 3h44
